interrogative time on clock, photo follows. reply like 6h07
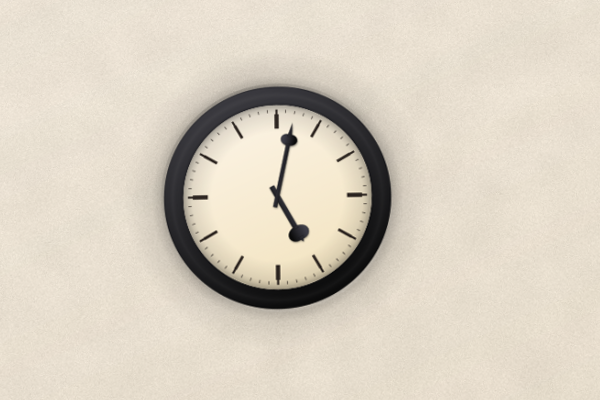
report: 5h02
